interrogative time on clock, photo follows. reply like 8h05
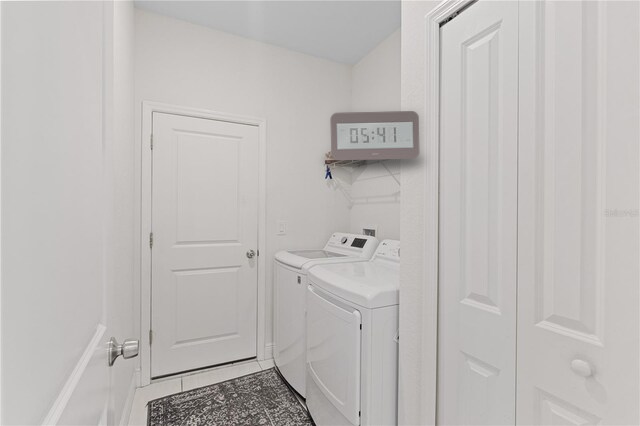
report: 5h41
